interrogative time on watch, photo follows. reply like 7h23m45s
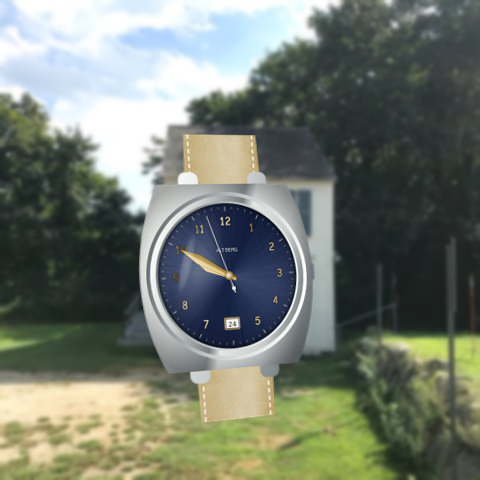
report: 9h49m57s
